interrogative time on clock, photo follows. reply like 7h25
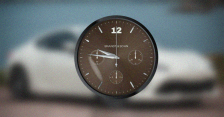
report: 9h46
